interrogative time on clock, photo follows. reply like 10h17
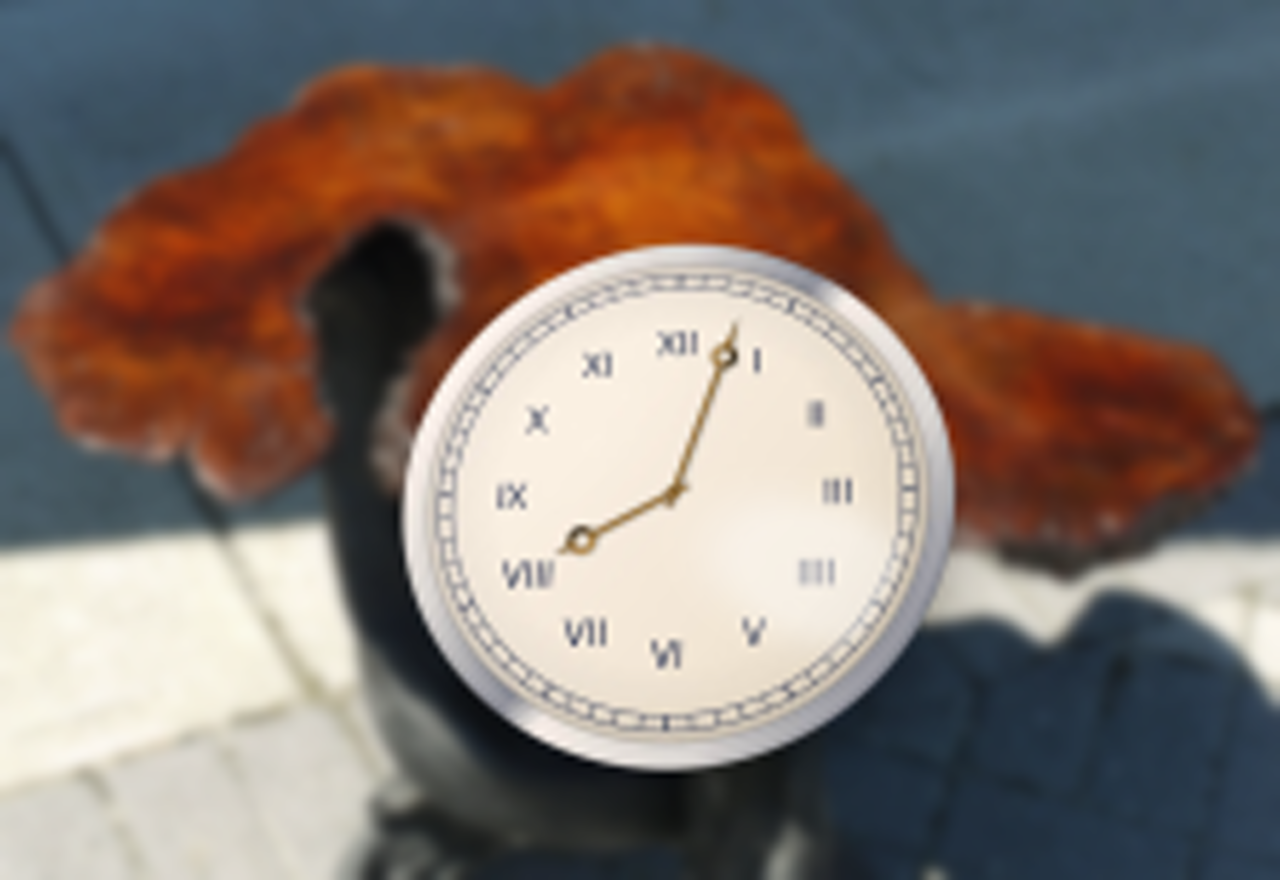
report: 8h03
